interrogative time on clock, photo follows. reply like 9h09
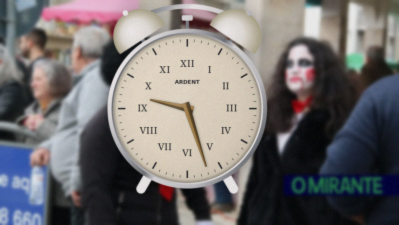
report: 9h27
